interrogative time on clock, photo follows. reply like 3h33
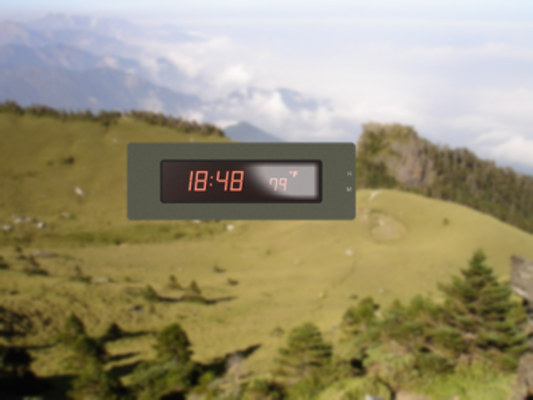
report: 18h48
